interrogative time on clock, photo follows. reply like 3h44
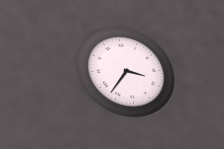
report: 3h37
